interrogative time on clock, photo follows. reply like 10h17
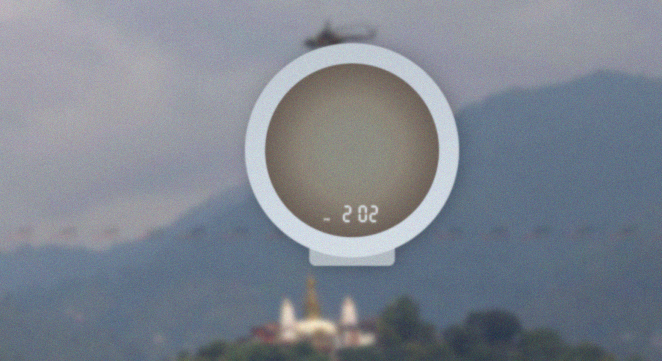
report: 2h02
